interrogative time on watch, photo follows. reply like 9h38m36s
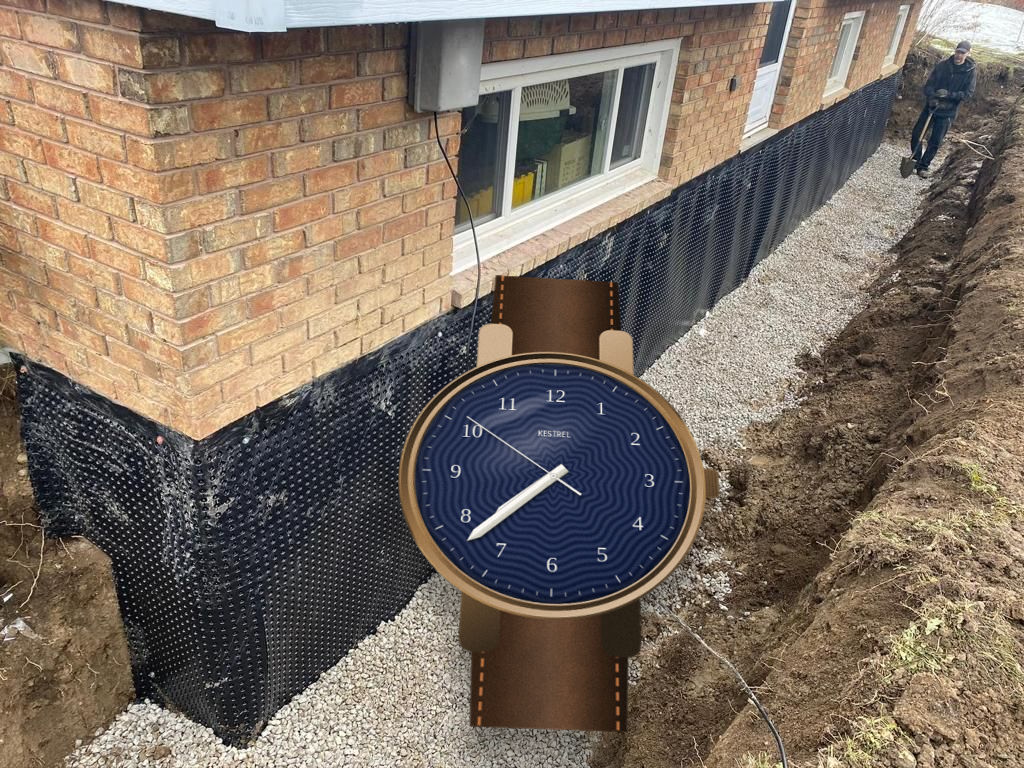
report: 7h37m51s
